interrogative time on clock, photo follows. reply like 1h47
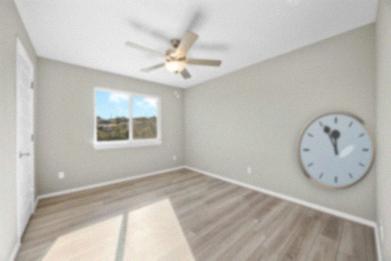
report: 11h56
